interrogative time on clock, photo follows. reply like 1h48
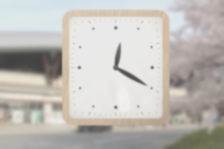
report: 12h20
